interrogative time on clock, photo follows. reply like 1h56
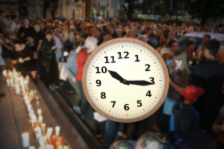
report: 10h16
